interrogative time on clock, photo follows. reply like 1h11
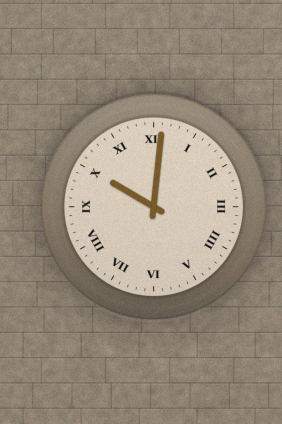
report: 10h01
